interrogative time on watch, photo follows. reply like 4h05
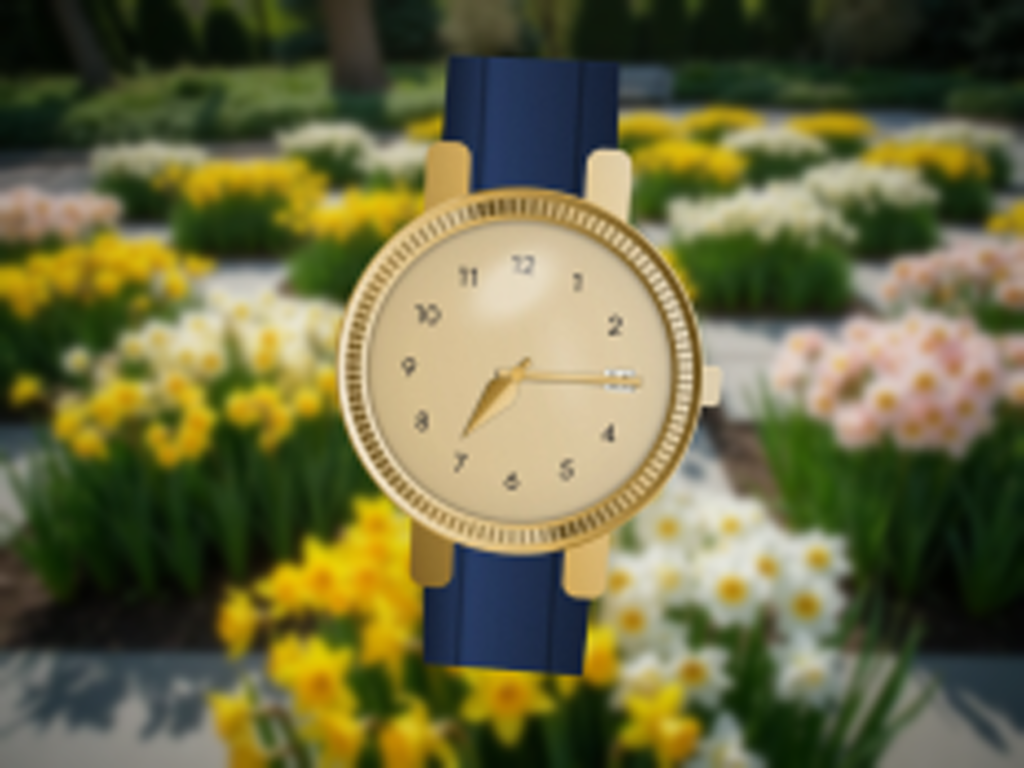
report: 7h15
